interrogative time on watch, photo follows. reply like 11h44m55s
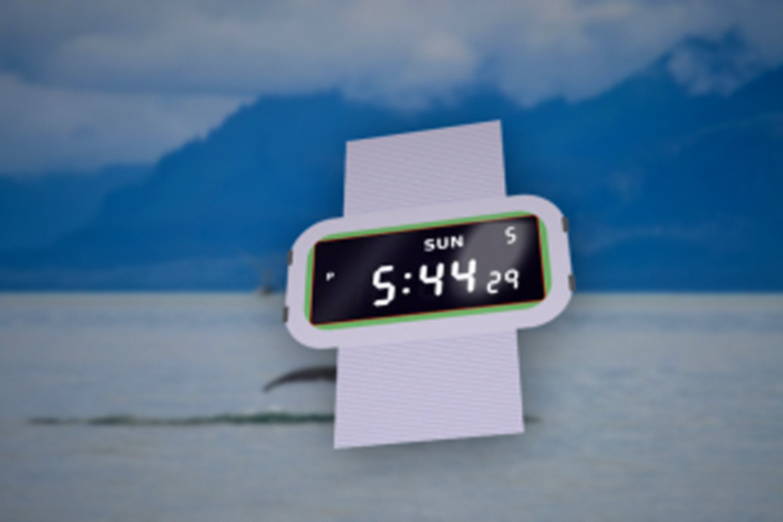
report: 5h44m29s
